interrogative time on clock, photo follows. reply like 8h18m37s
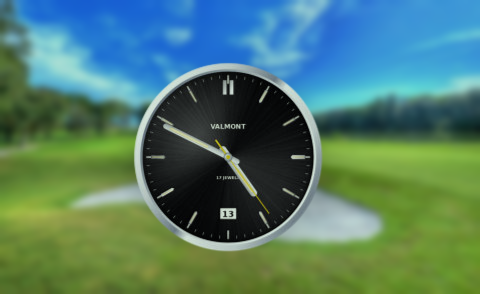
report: 4h49m24s
